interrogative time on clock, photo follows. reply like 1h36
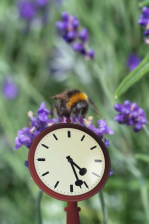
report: 4h27
